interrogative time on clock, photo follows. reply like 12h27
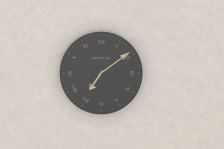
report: 7h09
